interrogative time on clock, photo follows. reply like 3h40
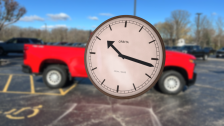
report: 10h17
